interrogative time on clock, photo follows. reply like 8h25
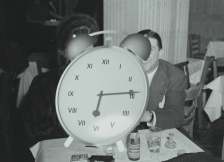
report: 6h14
